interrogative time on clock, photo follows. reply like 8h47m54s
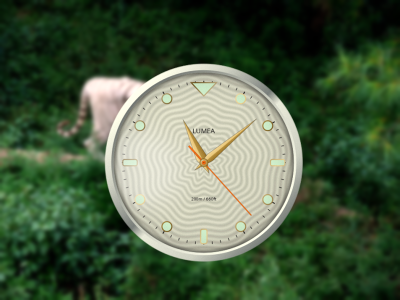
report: 11h08m23s
